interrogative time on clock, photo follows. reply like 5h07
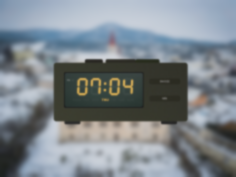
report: 7h04
